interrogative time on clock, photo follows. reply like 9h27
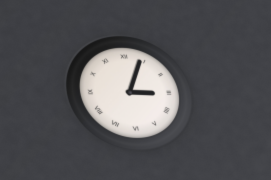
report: 3h04
